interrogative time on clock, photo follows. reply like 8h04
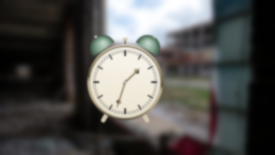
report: 1h33
